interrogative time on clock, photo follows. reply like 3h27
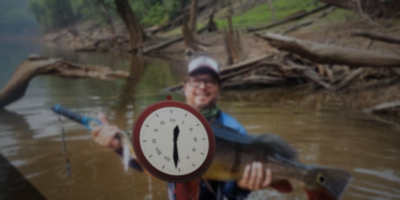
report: 12h31
